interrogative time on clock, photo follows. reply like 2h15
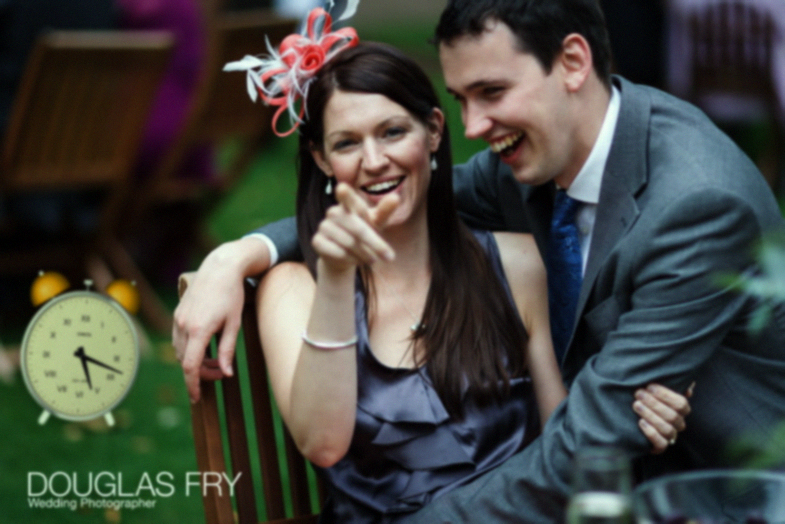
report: 5h18
